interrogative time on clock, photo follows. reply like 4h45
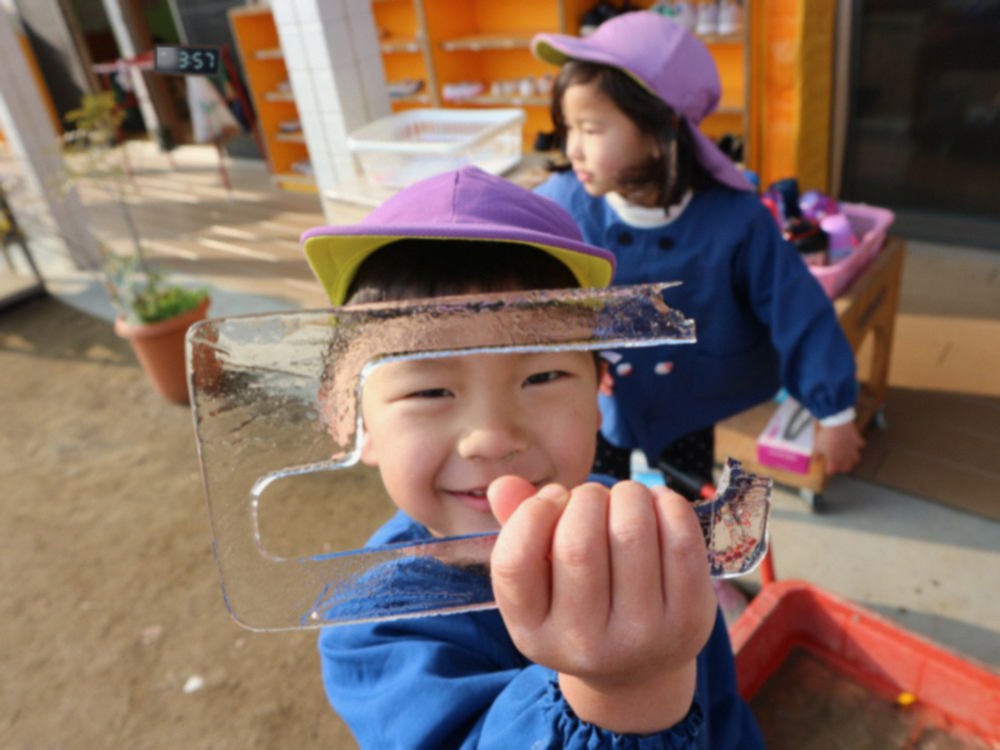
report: 3h57
